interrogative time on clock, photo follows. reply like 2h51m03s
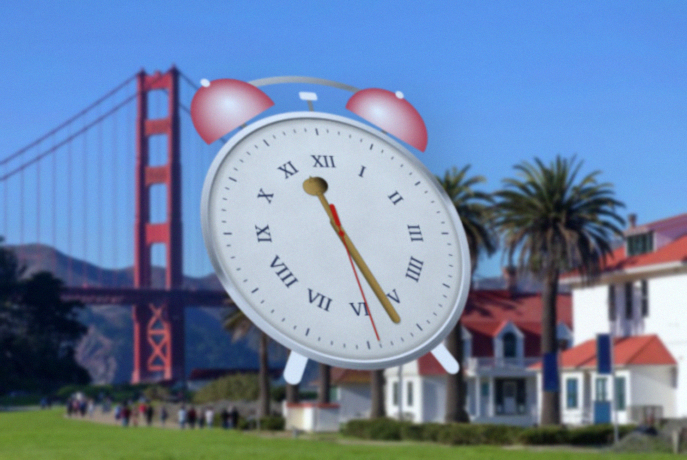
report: 11h26m29s
